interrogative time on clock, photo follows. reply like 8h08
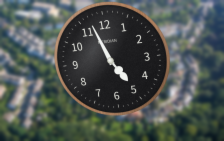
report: 4h57
